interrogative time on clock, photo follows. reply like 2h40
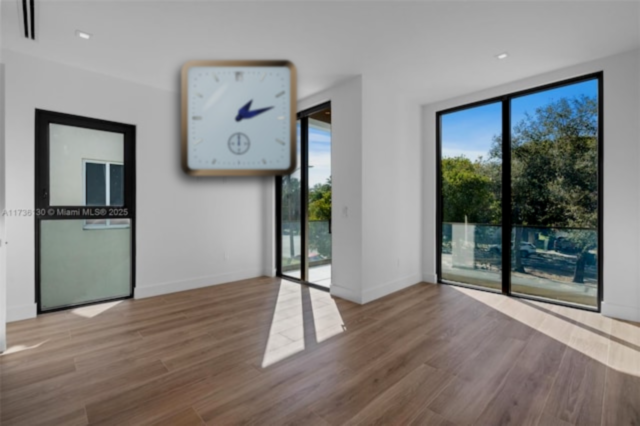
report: 1h12
